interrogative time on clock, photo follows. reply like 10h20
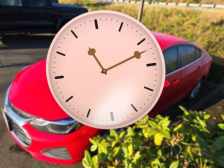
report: 11h12
